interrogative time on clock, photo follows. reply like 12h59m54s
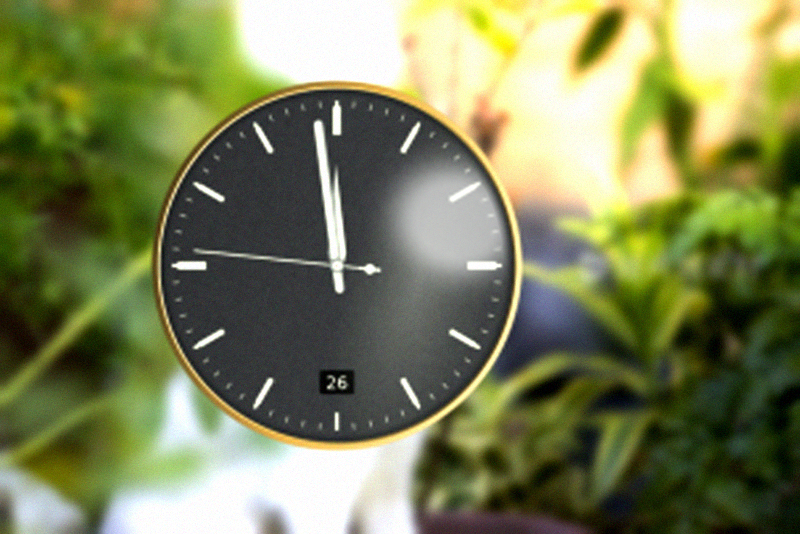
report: 11h58m46s
